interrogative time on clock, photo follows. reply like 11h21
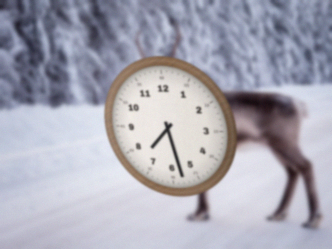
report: 7h28
